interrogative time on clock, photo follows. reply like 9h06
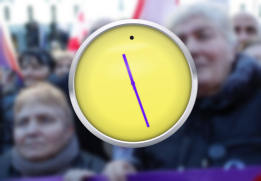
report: 11h27
